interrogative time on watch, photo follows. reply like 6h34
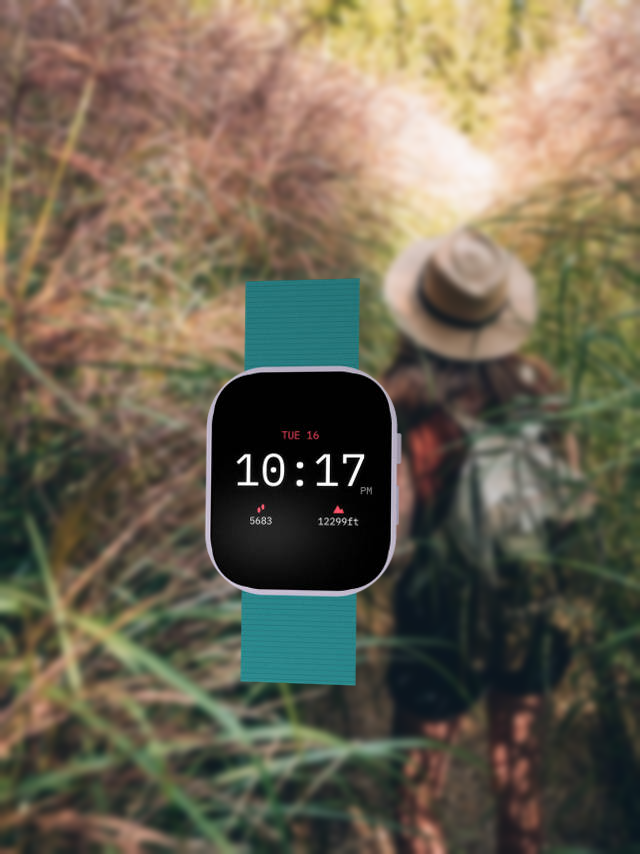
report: 10h17
